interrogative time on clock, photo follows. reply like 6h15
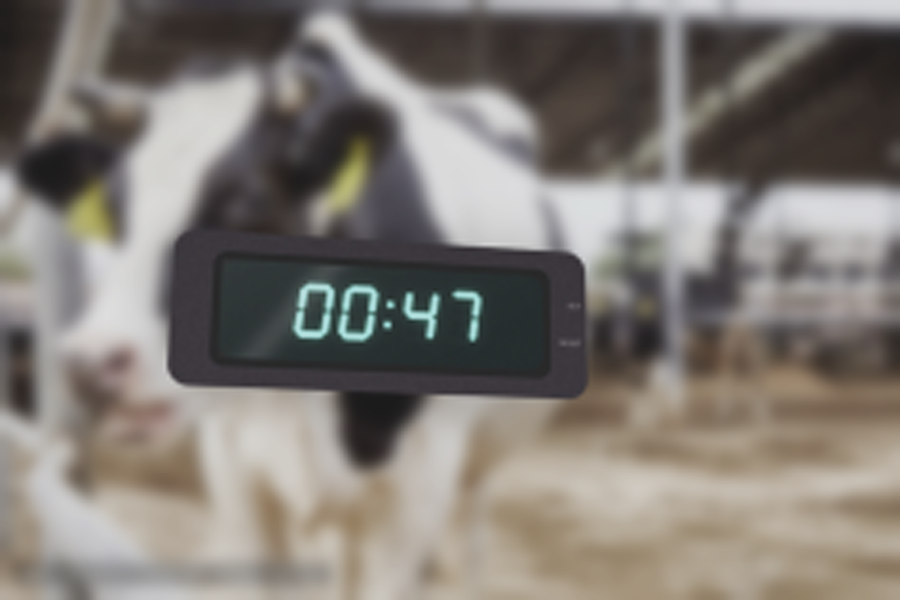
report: 0h47
